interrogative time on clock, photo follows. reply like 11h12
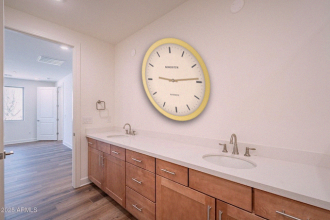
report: 9h14
